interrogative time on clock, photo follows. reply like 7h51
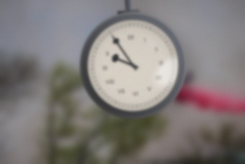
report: 9h55
